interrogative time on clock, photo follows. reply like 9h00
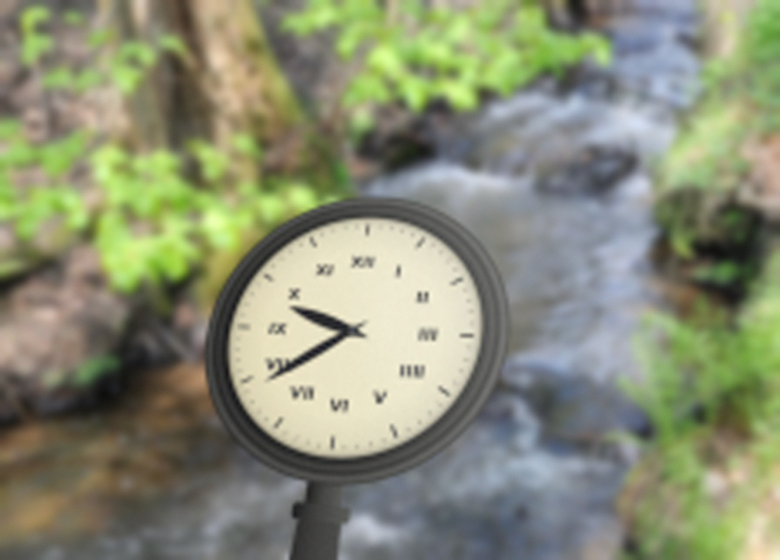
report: 9h39
